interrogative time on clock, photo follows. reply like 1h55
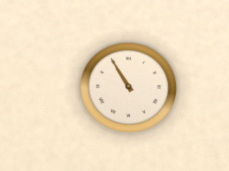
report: 10h55
